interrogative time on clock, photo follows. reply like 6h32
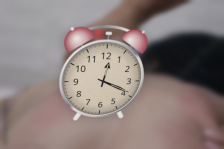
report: 12h19
